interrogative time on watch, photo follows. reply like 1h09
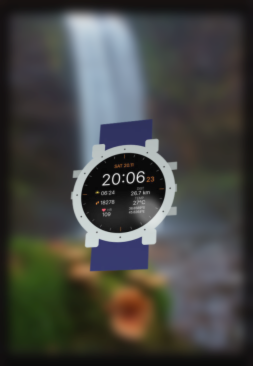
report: 20h06
